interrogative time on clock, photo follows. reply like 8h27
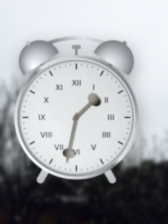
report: 1h32
